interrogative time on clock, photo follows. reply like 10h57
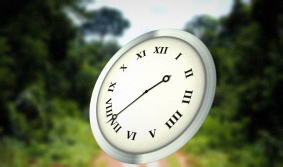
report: 1h37
